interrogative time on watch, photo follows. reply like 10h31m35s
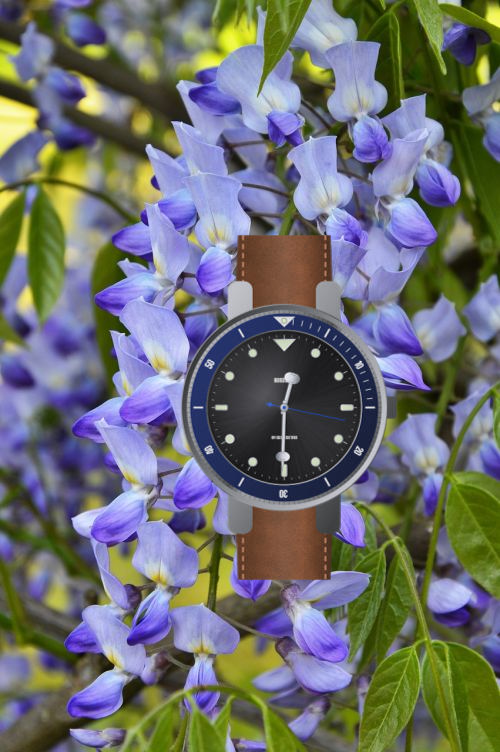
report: 12h30m17s
